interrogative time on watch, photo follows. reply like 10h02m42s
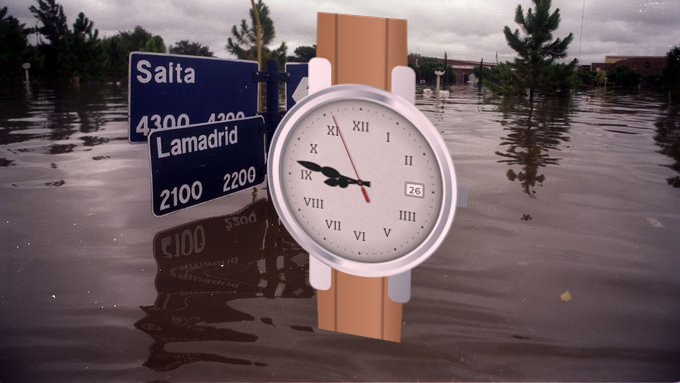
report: 8h46m56s
